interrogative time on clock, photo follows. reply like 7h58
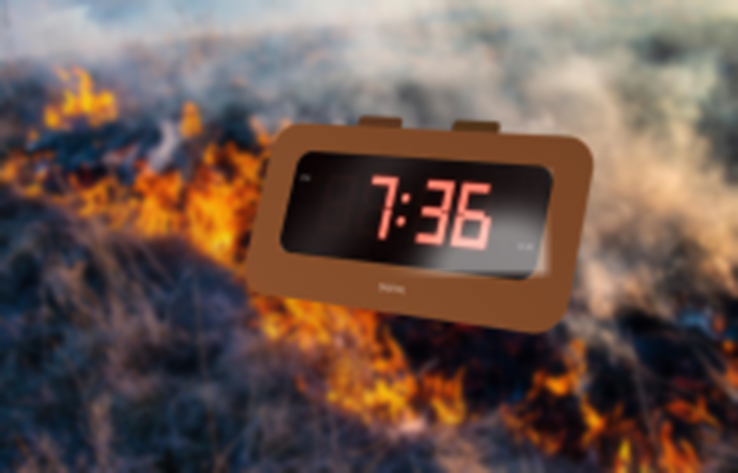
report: 7h36
